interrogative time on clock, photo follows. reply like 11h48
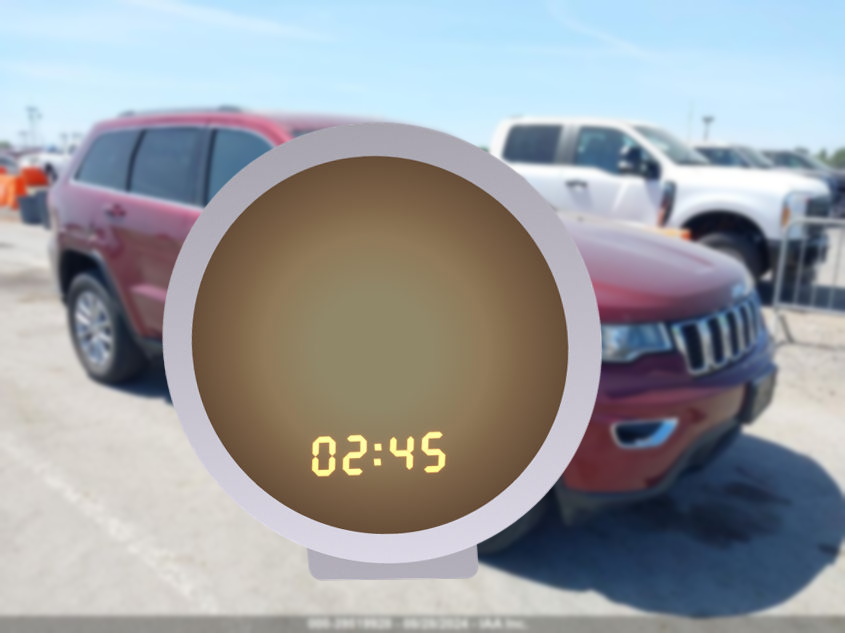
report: 2h45
